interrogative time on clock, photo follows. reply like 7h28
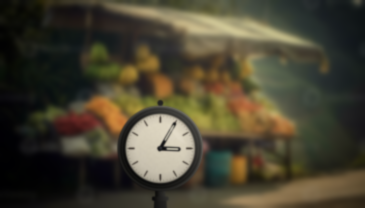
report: 3h05
